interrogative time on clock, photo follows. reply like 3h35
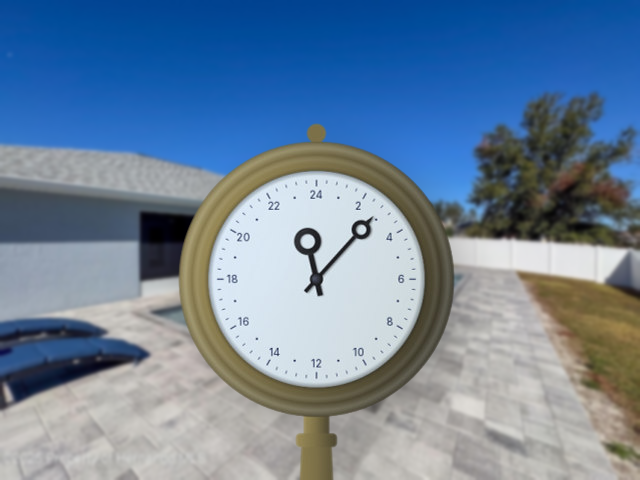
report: 23h07
